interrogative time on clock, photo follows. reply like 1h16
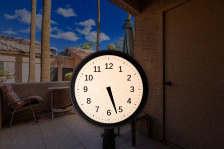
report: 5h27
